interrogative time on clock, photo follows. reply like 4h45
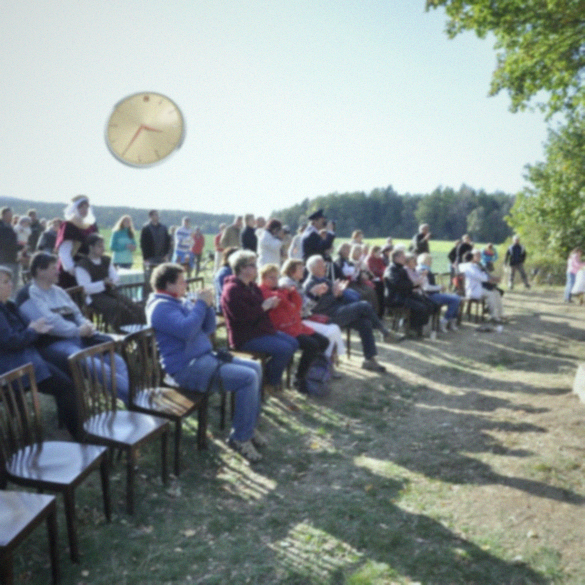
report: 3h35
